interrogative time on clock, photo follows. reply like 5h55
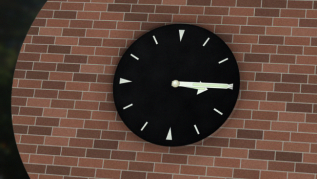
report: 3h15
